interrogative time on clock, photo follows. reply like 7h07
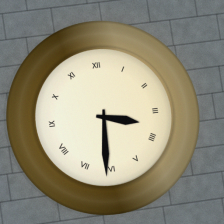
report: 3h31
